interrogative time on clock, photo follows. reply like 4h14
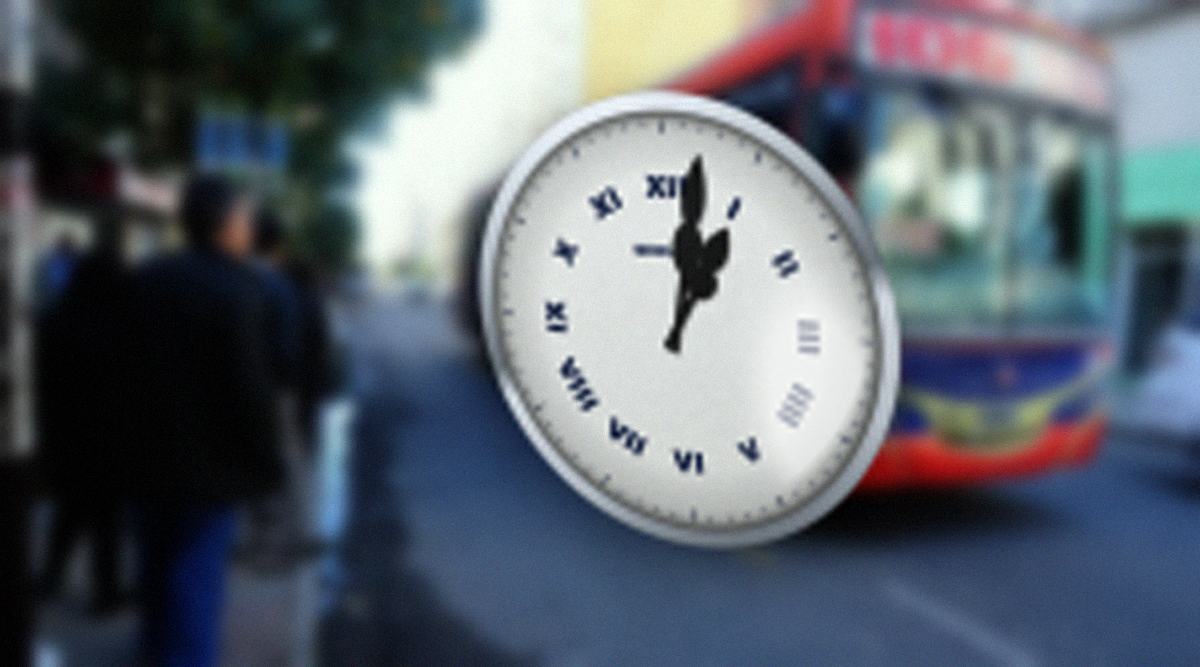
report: 1h02
